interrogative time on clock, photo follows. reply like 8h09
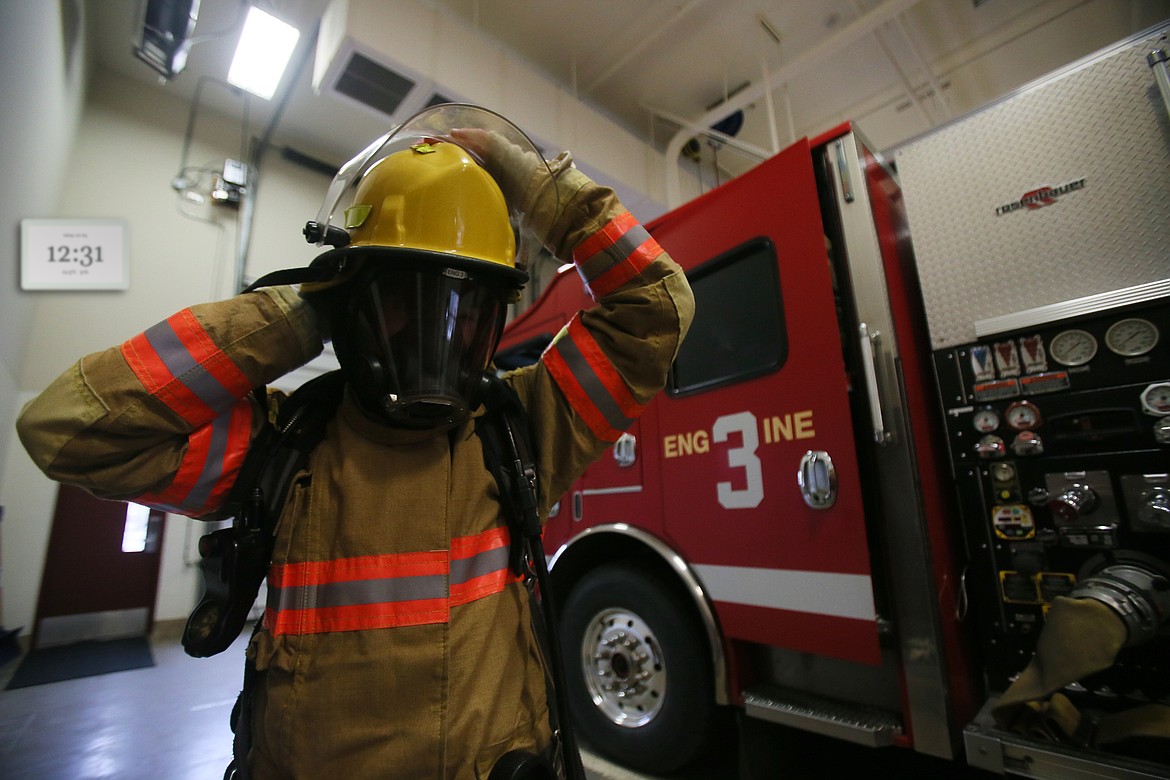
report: 12h31
